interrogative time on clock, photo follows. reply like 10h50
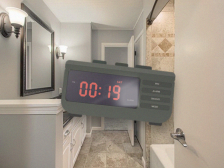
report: 0h19
